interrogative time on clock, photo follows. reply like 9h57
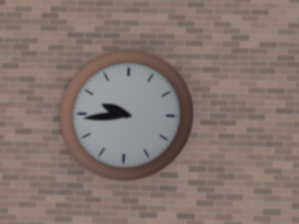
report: 9h44
